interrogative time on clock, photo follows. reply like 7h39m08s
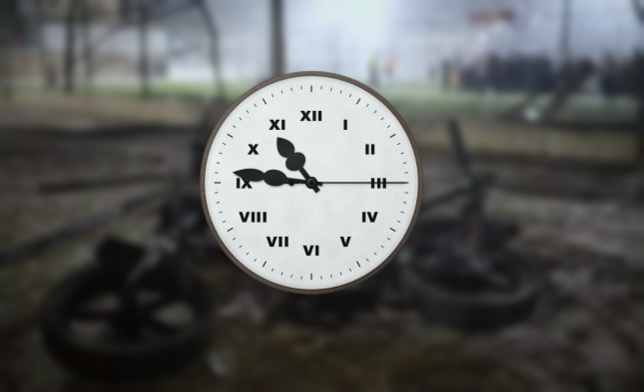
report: 10h46m15s
